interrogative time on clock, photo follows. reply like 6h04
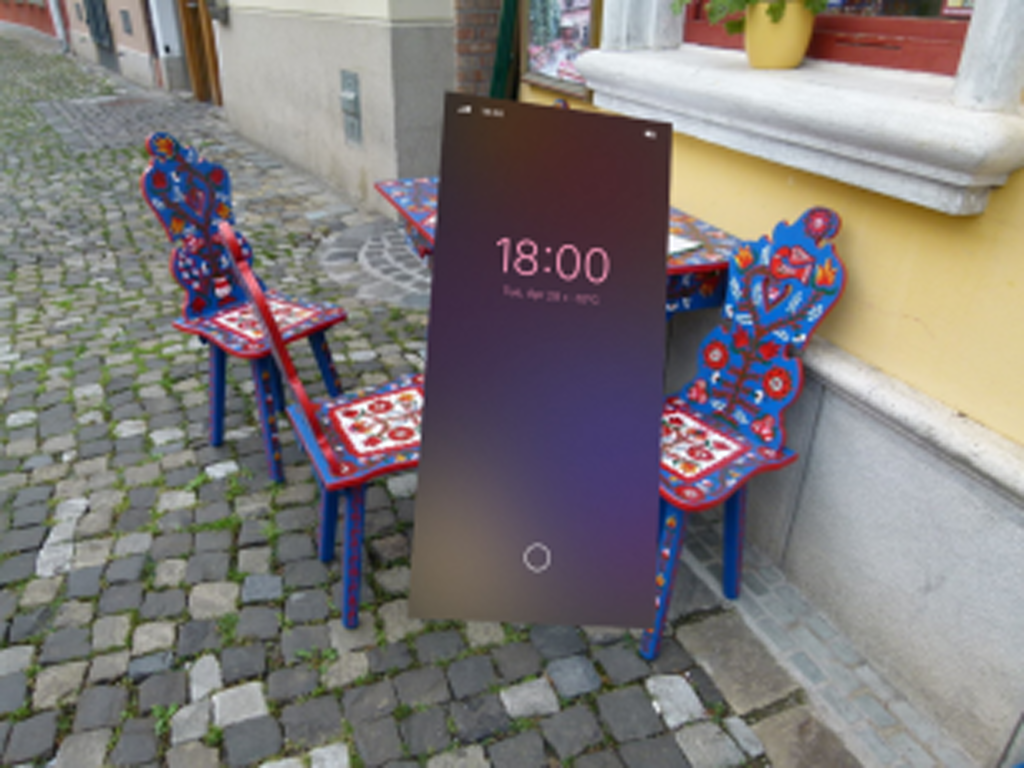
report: 18h00
